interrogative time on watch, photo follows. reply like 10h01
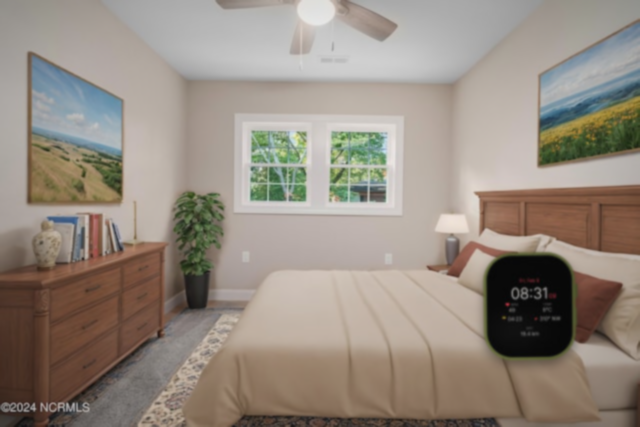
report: 8h31
